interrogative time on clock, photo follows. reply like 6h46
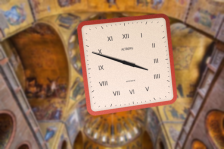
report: 3h49
